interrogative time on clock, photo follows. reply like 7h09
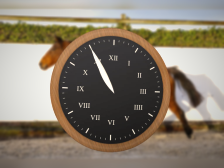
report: 10h55
